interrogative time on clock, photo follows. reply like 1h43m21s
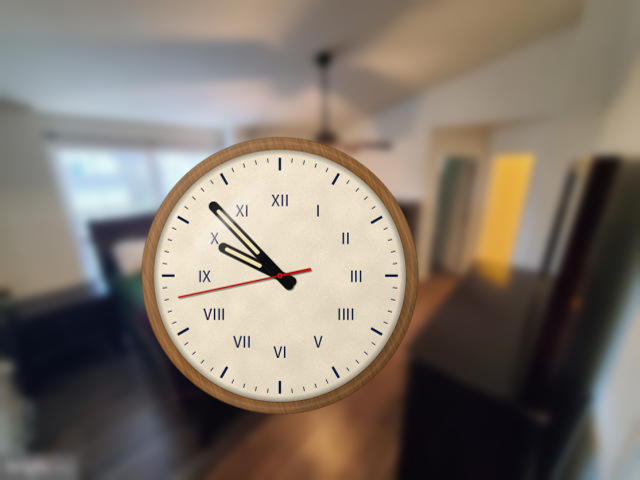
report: 9h52m43s
